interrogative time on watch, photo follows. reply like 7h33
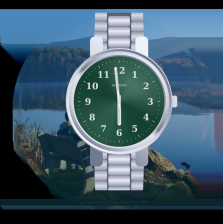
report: 5h59
